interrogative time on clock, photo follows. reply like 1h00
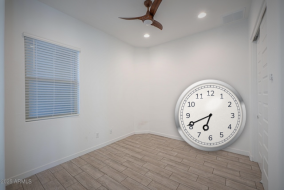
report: 6h41
